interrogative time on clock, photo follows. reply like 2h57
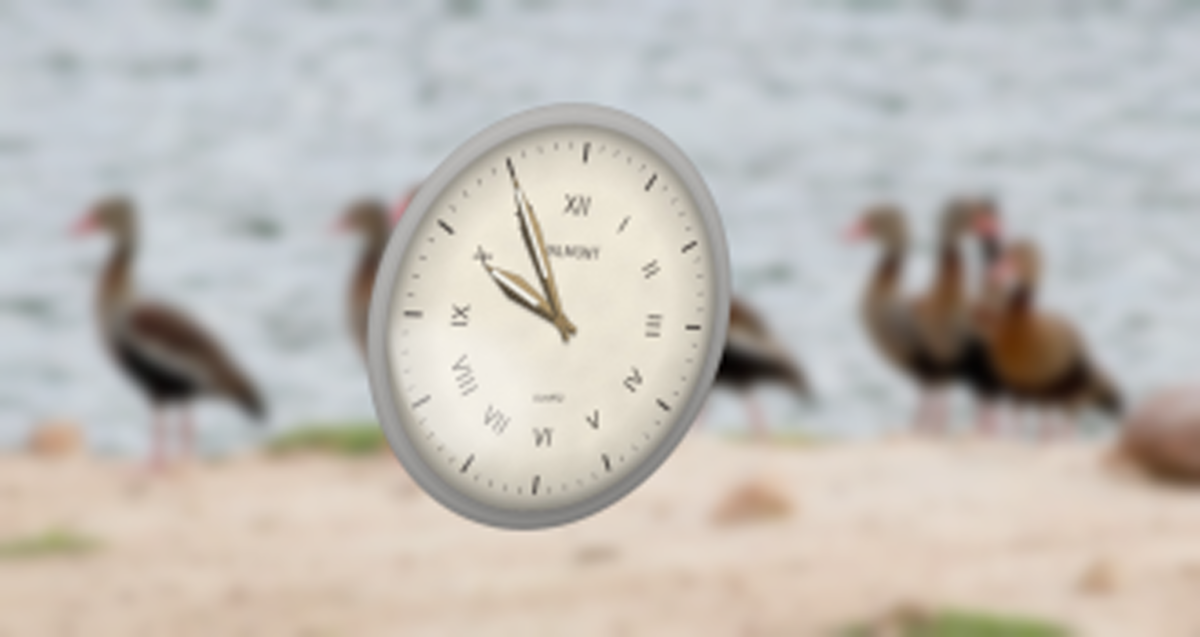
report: 9h55
